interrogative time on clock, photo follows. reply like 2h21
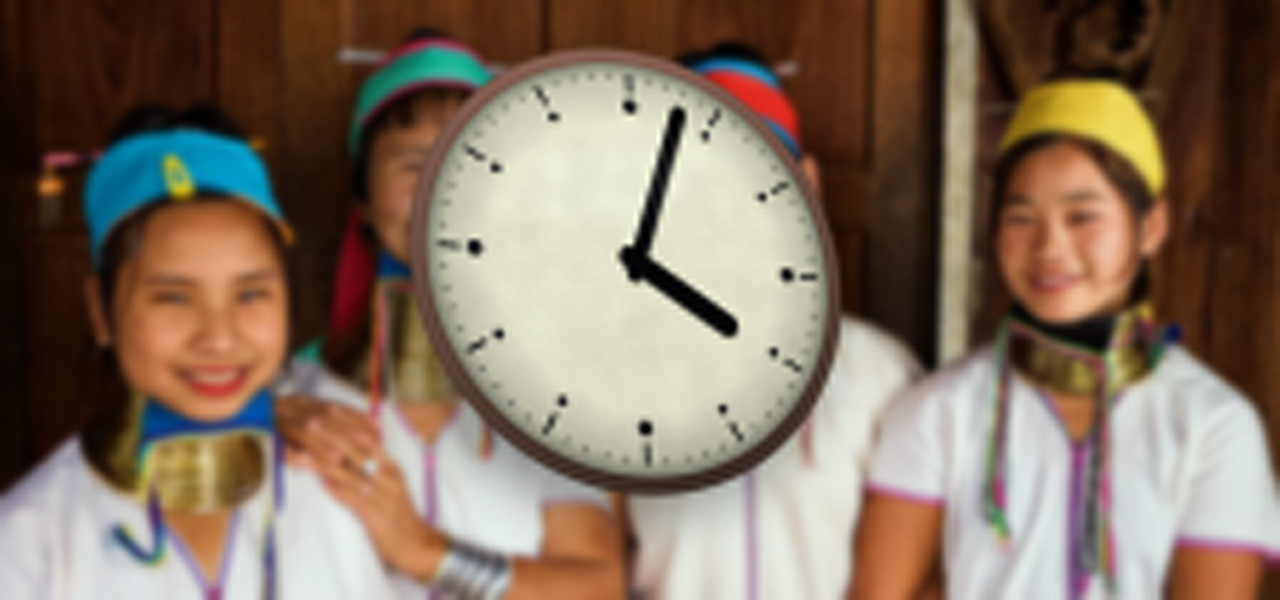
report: 4h03
